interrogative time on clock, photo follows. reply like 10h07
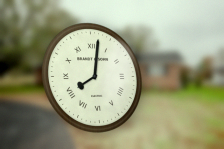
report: 8h02
